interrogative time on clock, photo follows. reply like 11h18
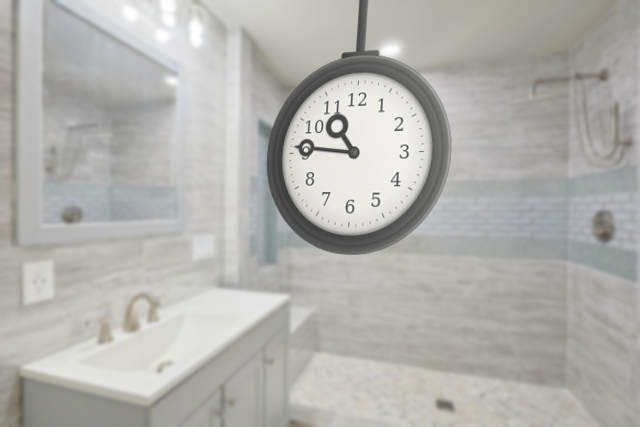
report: 10h46
